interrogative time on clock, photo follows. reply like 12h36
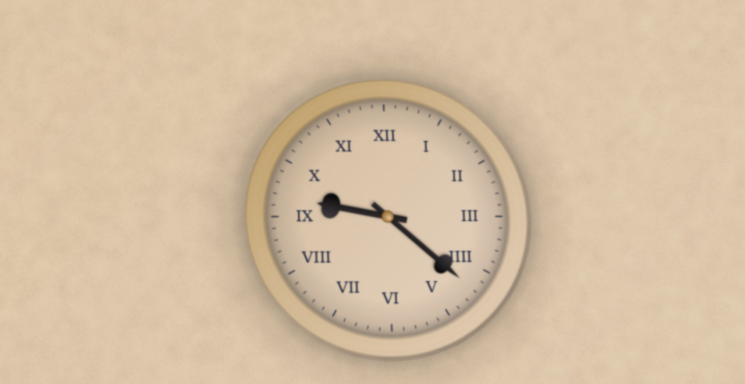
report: 9h22
